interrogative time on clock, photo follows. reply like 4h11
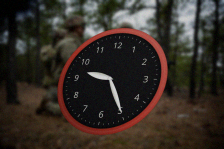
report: 9h25
